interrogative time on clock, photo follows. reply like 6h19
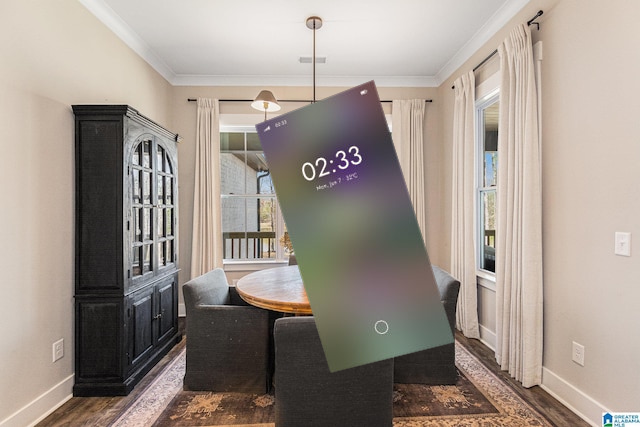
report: 2h33
